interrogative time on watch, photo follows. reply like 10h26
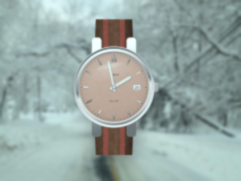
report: 1h58
